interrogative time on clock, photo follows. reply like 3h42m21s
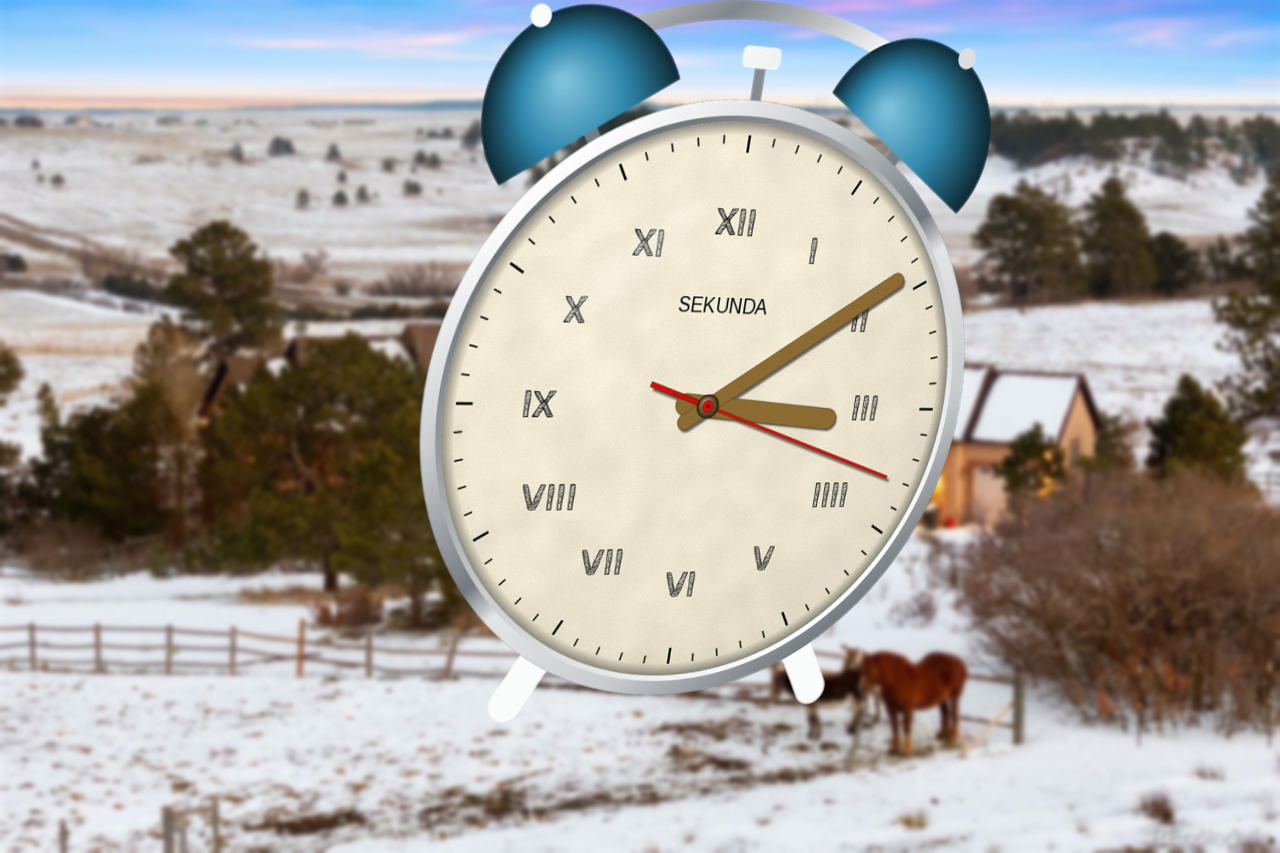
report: 3h09m18s
